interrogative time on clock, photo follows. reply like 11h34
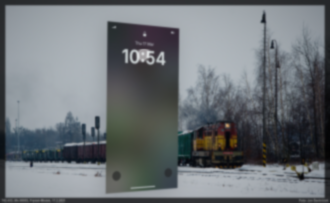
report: 10h54
